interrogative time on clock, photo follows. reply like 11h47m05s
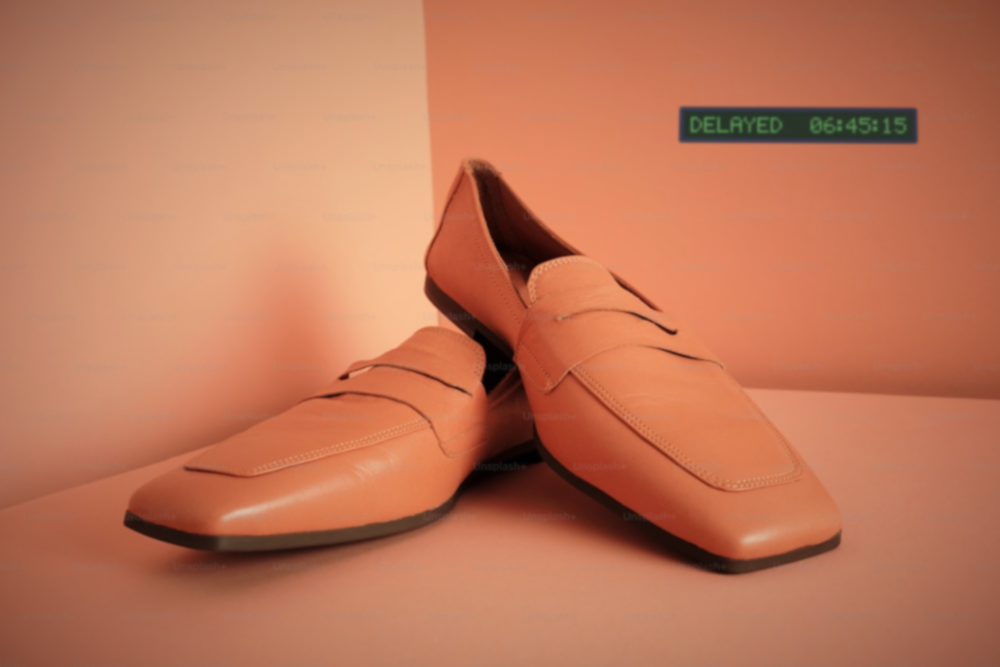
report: 6h45m15s
